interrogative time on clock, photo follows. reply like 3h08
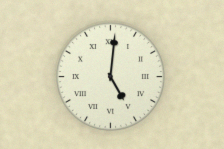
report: 5h01
